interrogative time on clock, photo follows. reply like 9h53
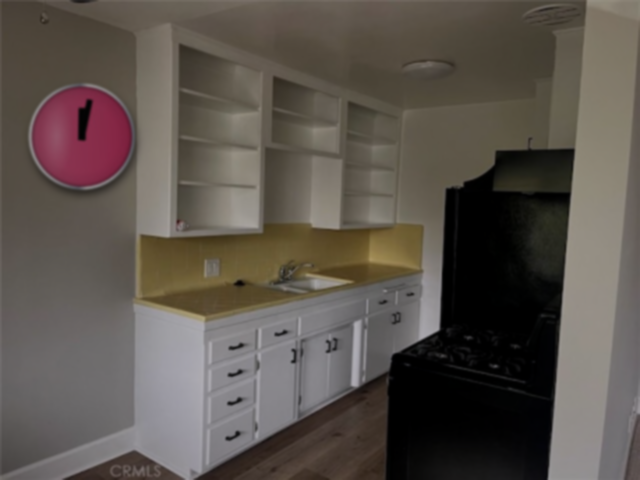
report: 12h02
